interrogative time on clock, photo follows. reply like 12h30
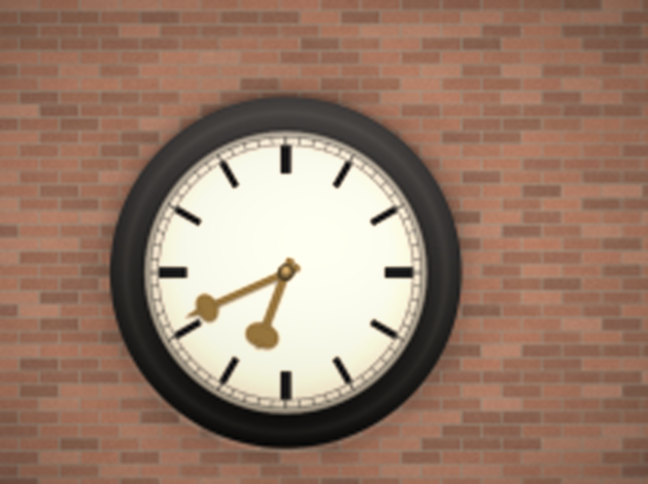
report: 6h41
